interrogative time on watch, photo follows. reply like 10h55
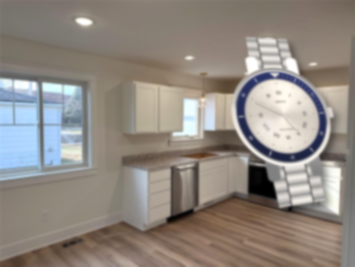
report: 4h50
